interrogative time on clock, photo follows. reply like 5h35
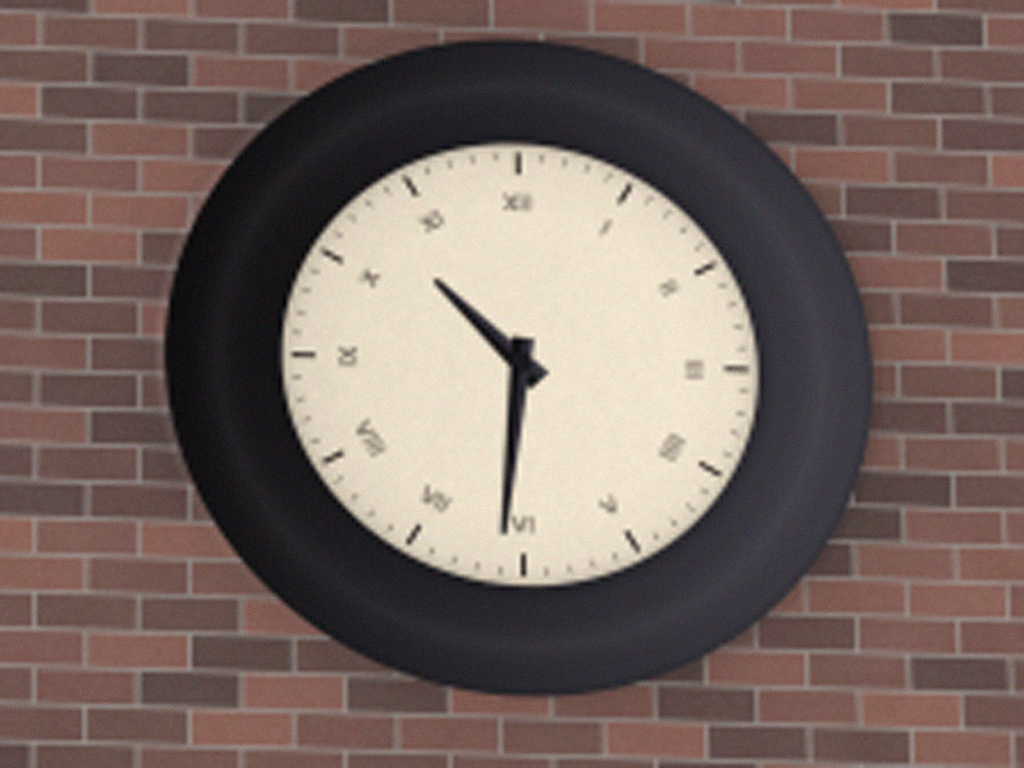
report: 10h31
